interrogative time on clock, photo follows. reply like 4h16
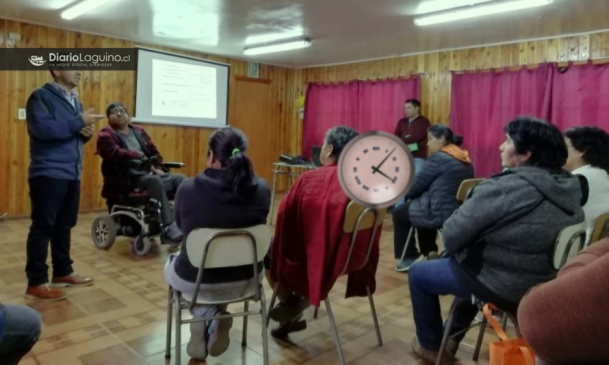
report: 4h07
